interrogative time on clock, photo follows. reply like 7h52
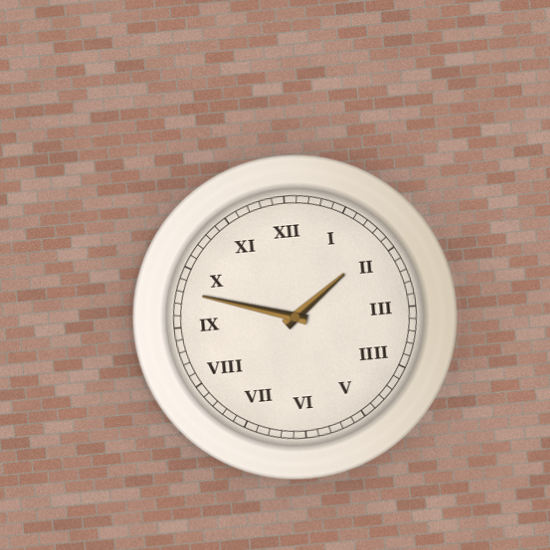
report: 1h48
